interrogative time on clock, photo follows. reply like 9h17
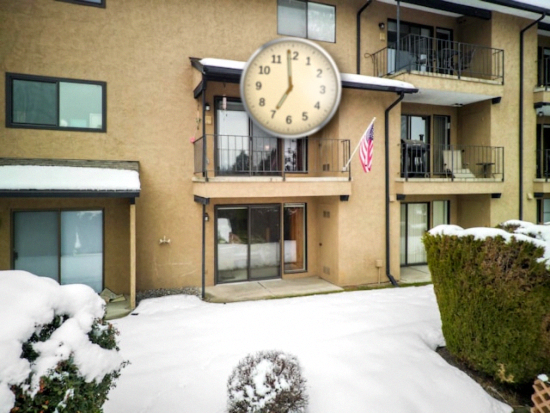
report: 6h59
